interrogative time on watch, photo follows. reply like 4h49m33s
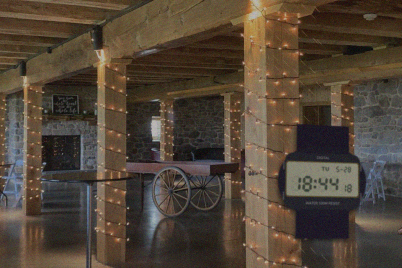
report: 18h44m18s
